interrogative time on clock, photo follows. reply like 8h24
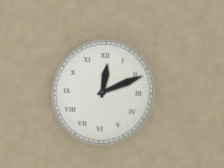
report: 12h11
